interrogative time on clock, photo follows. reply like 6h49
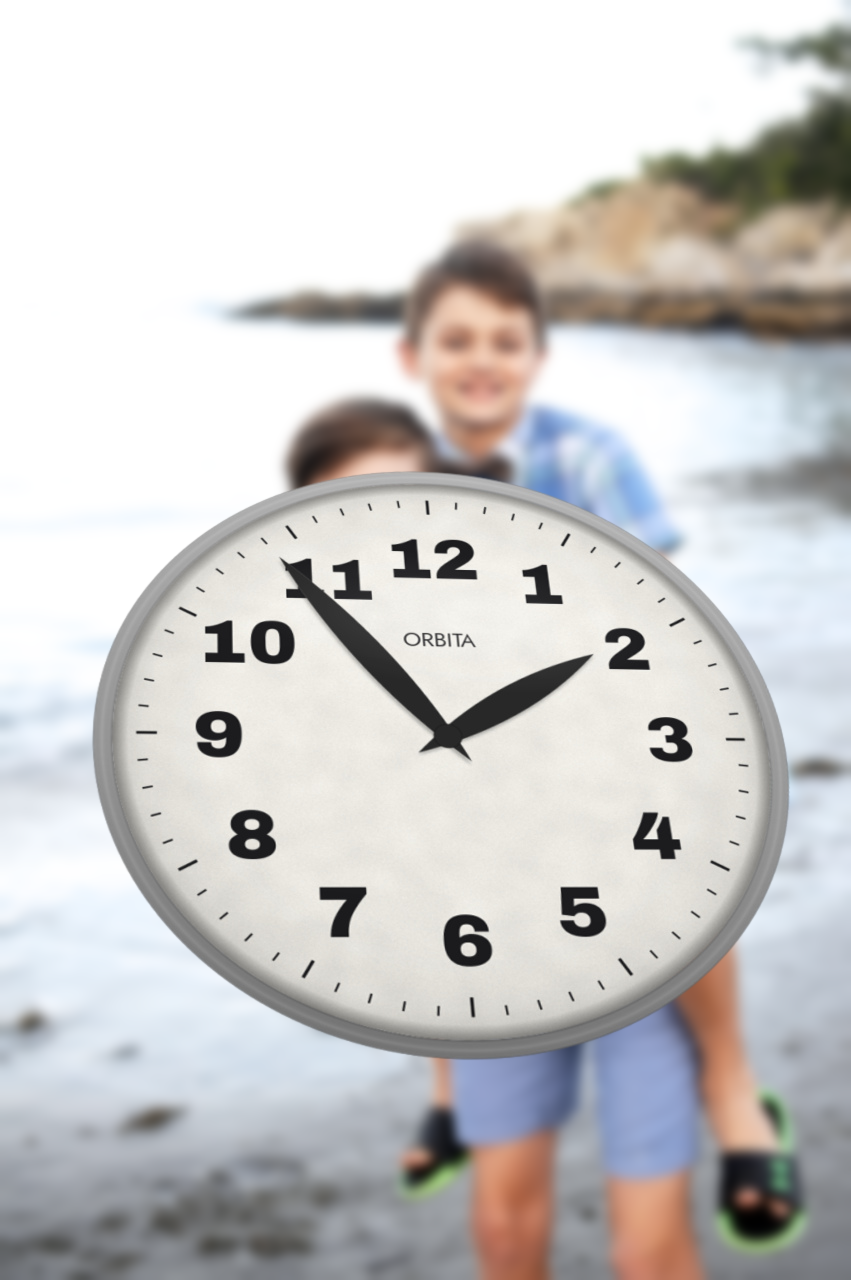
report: 1h54
